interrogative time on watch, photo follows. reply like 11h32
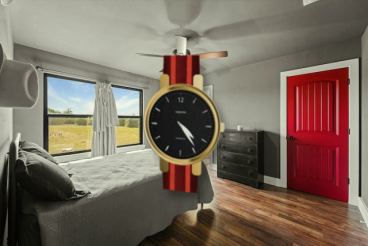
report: 4h24
